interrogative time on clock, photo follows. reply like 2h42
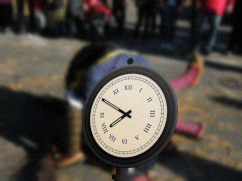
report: 7h50
